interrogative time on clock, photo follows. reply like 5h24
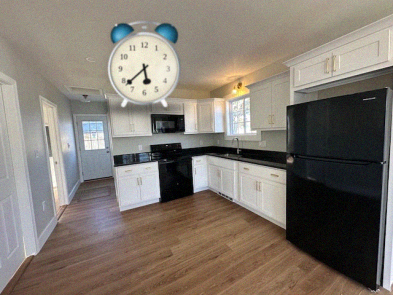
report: 5h38
